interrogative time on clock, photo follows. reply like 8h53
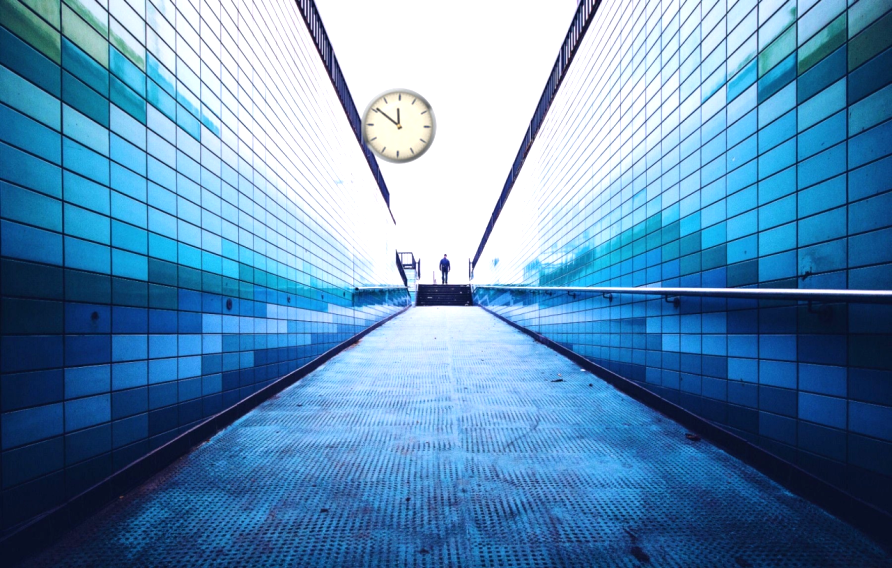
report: 11h51
